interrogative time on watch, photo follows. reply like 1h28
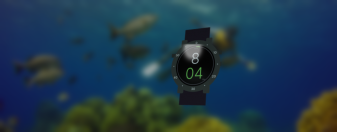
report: 8h04
